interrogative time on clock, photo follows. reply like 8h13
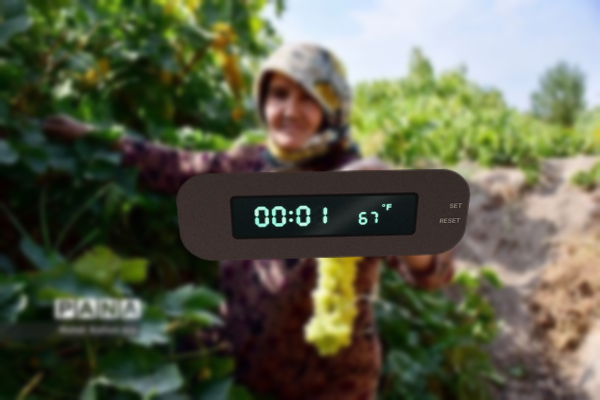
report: 0h01
